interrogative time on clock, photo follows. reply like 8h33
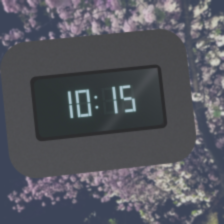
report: 10h15
